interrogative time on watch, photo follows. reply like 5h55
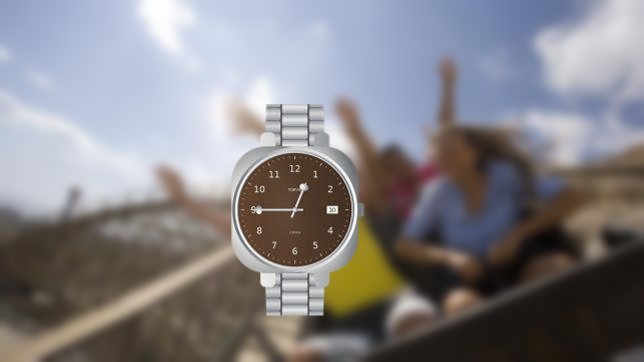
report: 12h45
